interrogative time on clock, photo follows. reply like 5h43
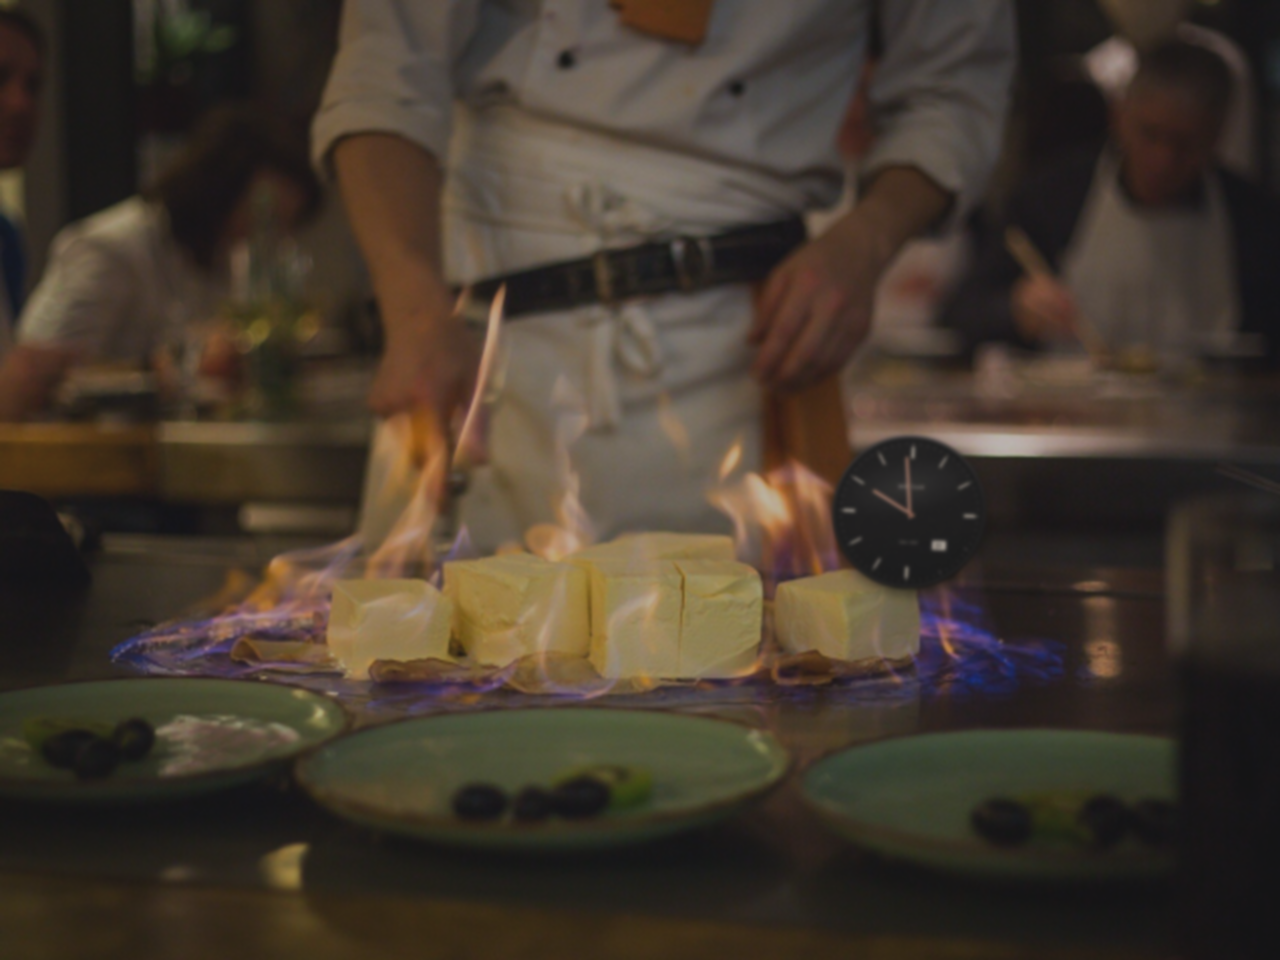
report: 9h59
